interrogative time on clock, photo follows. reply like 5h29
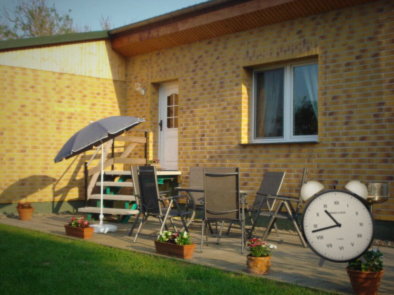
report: 10h43
